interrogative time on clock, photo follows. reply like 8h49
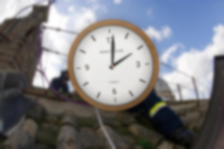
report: 2h01
